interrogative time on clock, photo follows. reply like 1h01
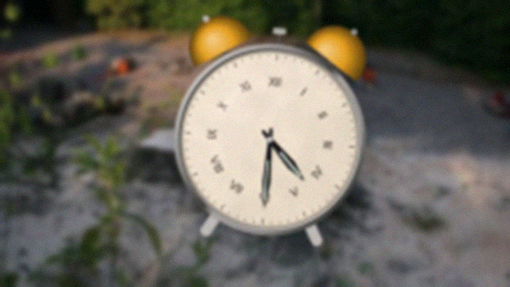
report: 4h30
